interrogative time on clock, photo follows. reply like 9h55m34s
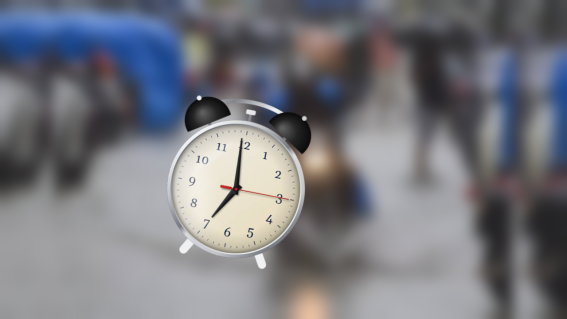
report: 6h59m15s
